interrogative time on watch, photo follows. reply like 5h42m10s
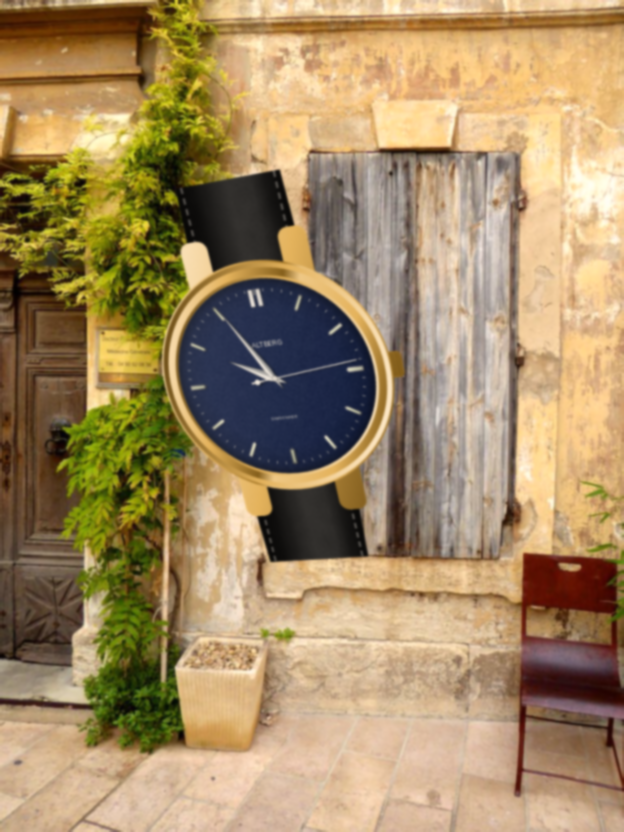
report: 9h55m14s
